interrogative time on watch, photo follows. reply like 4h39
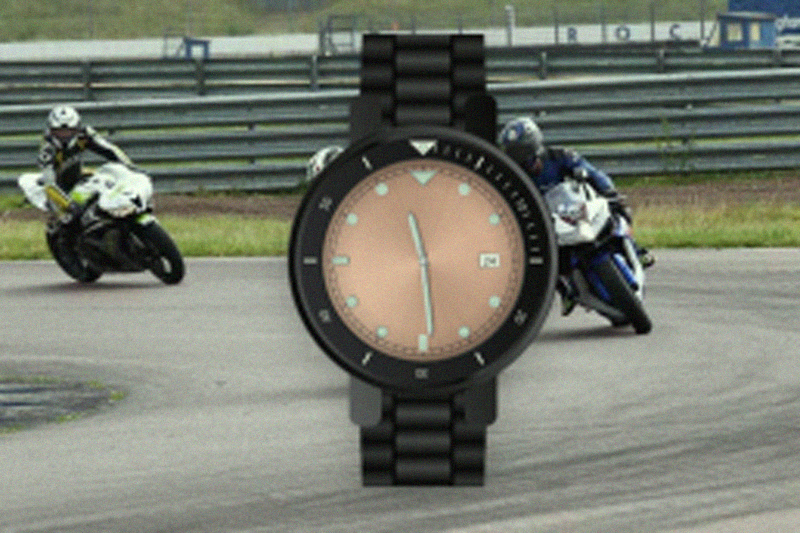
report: 11h29
